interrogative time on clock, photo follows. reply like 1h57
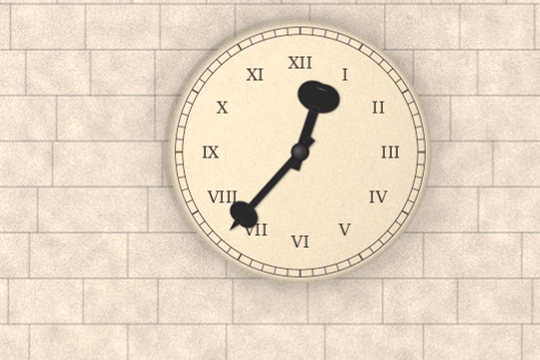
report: 12h37
